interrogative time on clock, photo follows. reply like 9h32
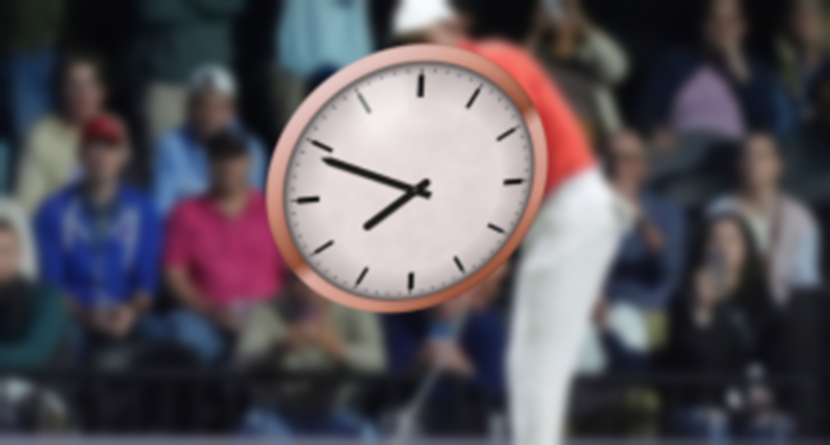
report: 7h49
